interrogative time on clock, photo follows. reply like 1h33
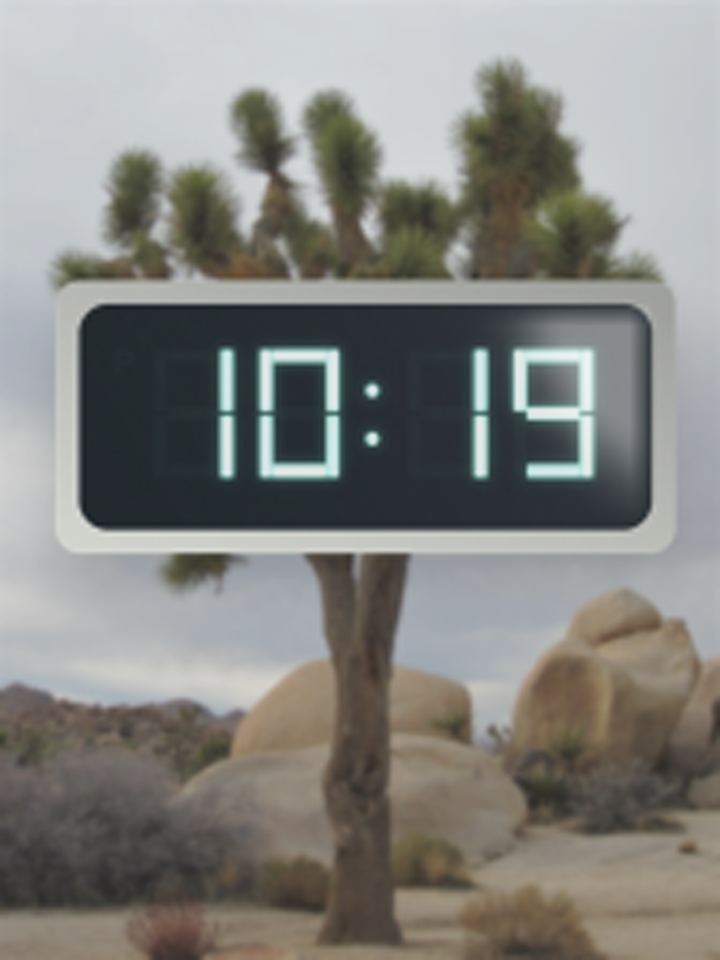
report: 10h19
